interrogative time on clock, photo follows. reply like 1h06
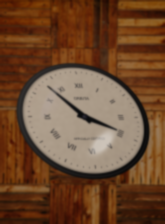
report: 3h53
